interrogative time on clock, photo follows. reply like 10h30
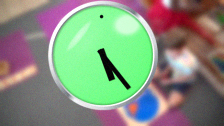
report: 5h24
